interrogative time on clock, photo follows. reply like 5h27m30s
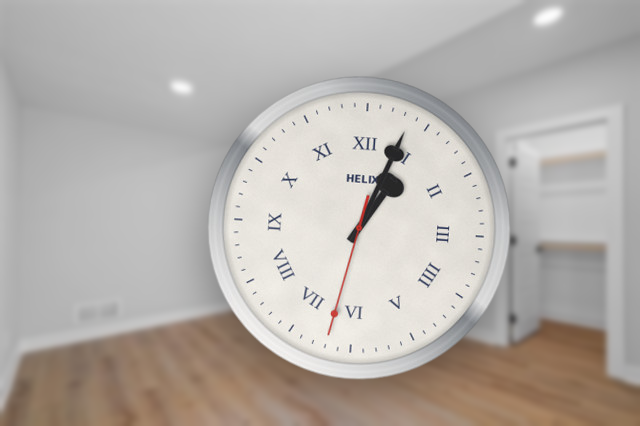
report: 1h03m32s
